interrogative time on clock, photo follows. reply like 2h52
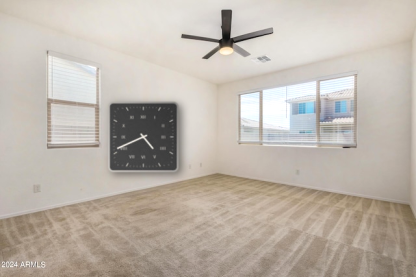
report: 4h41
